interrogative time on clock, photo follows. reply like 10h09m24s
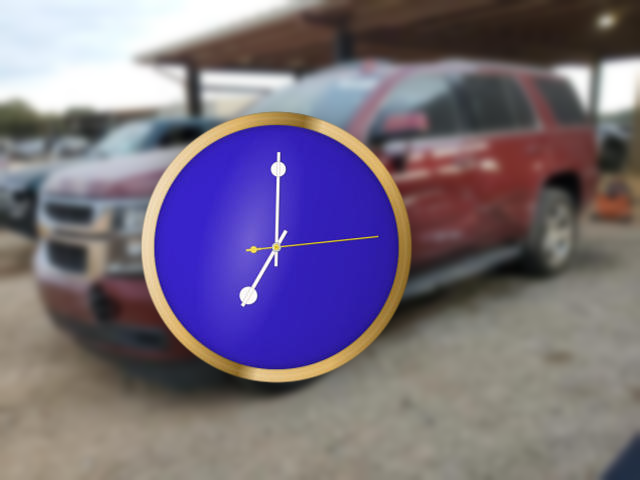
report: 7h00m14s
